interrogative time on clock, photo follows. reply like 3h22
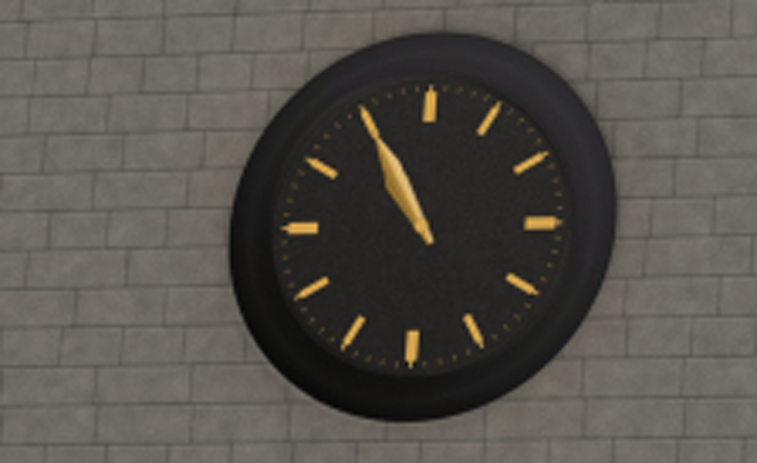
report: 10h55
